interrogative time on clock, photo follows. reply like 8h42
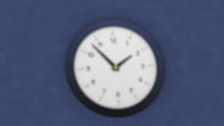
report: 1h53
